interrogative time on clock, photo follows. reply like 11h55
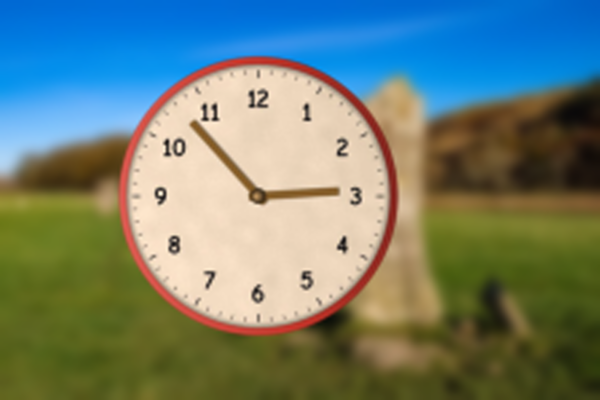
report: 2h53
